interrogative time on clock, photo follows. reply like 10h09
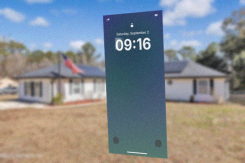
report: 9h16
